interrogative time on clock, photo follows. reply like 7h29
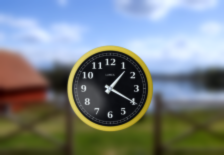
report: 1h20
